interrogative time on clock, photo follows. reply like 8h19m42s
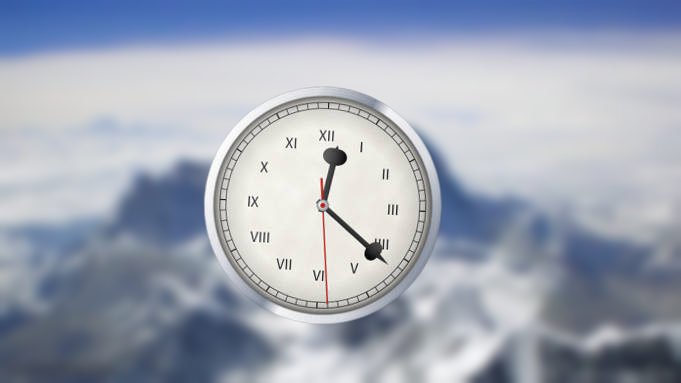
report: 12h21m29s
